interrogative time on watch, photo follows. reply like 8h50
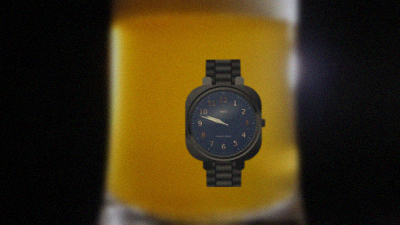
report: 9h48
